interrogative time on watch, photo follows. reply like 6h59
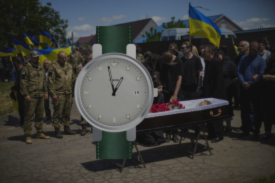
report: 12h58
